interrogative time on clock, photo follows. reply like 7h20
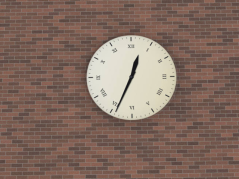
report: 12h34
